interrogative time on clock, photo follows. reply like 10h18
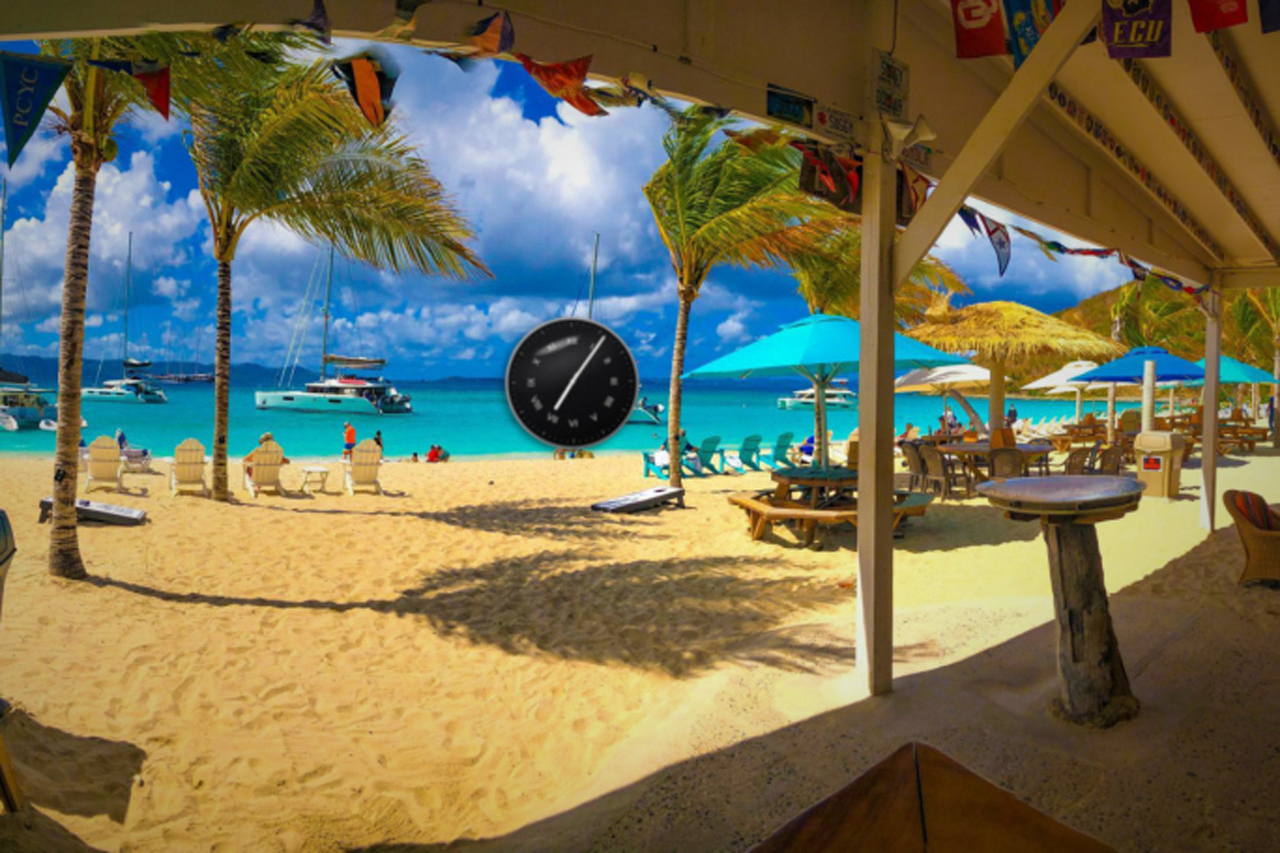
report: 7h06
